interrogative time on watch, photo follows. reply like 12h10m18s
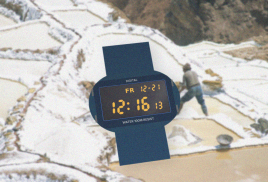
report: 12h16m13s
